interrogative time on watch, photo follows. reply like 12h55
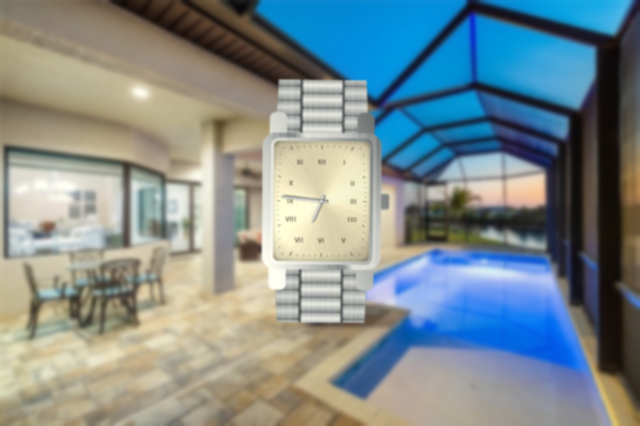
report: 6h46
